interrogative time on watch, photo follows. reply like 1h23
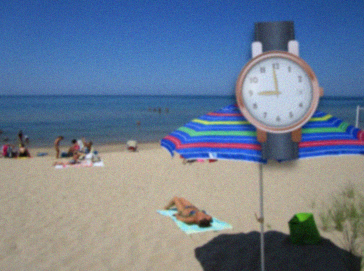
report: 8h59
